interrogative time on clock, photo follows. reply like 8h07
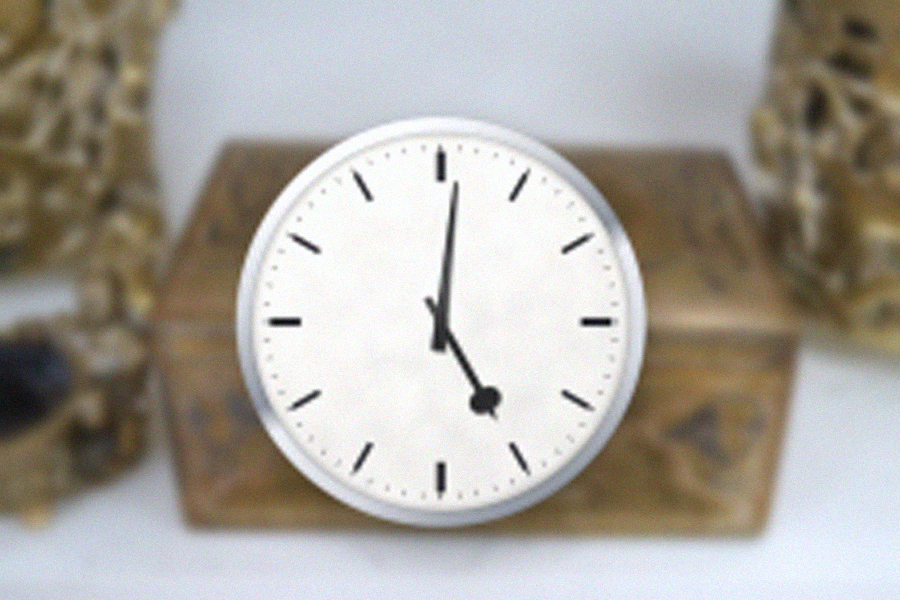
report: 5h01
